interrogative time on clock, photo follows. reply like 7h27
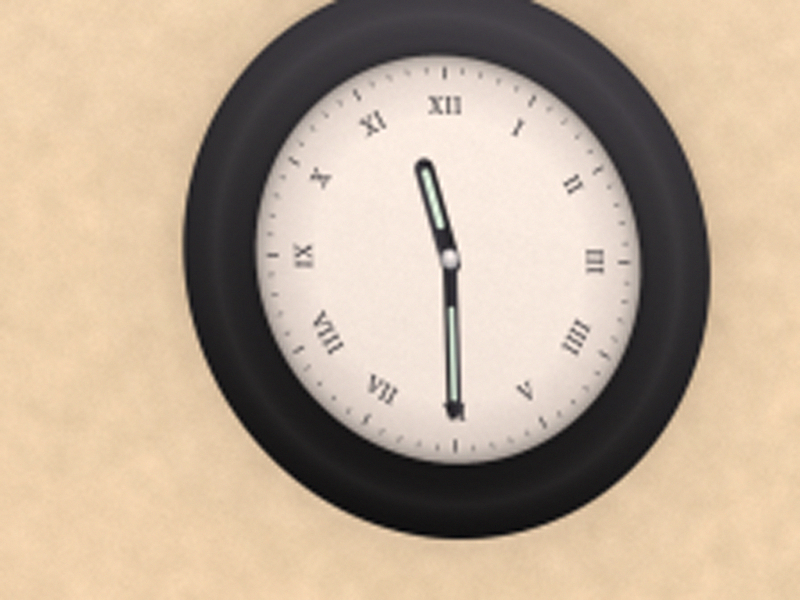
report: 11h30
